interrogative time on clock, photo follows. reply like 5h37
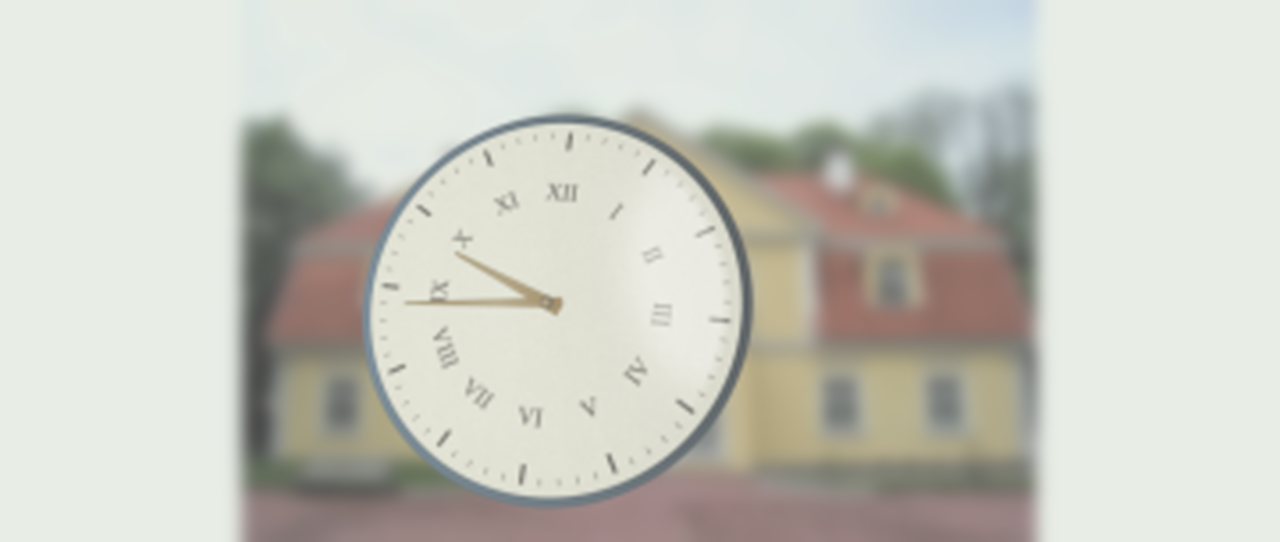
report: 9h44
